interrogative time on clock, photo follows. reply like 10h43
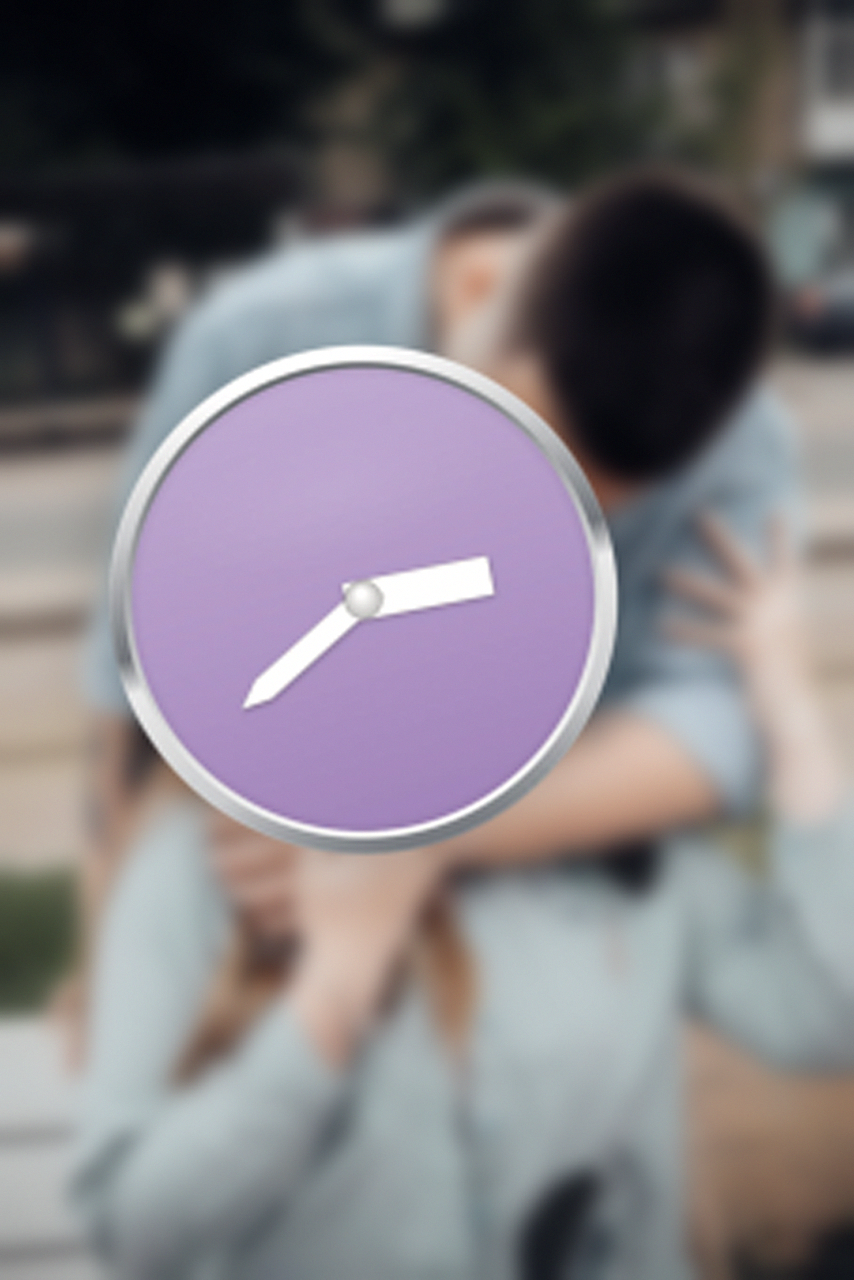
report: 2h38
